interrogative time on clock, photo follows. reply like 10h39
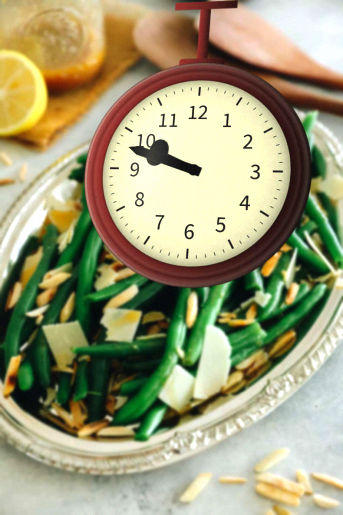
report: 9h48
